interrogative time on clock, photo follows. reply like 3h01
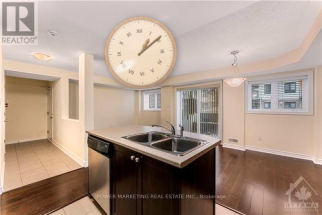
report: 1h09
